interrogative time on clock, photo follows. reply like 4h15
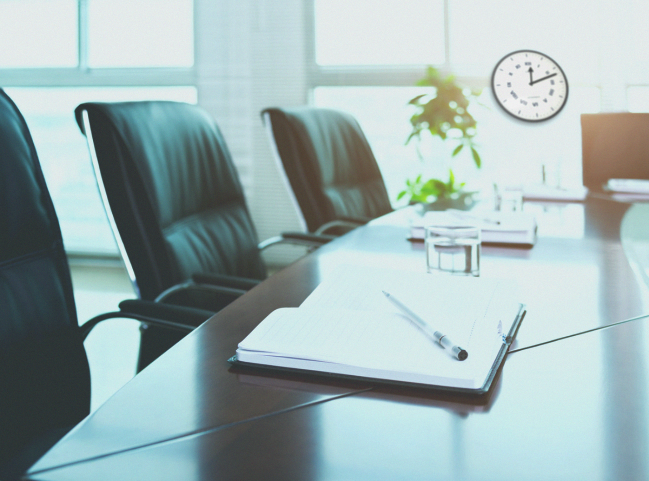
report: 12h12
